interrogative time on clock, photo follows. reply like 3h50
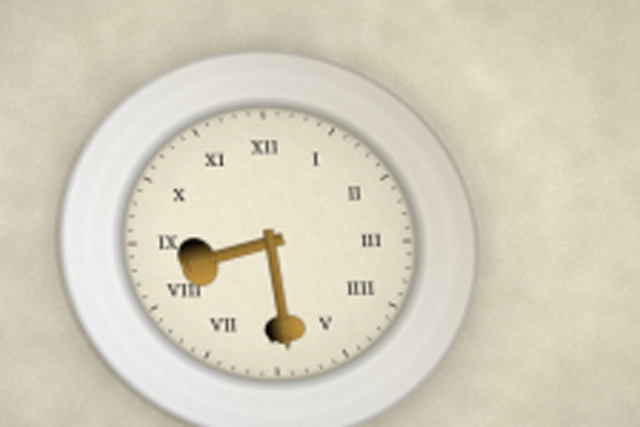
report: 8h29
